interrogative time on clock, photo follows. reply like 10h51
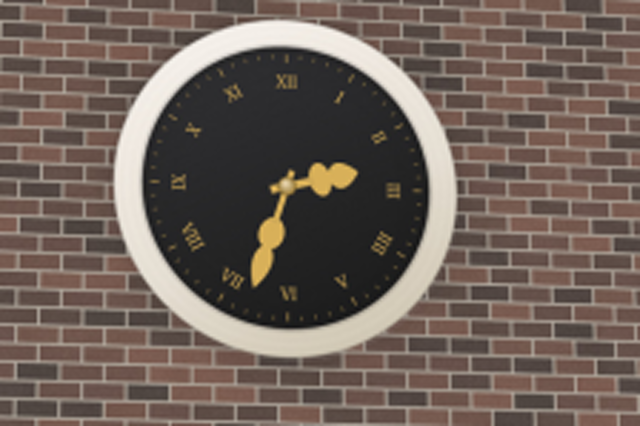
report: 2h33
